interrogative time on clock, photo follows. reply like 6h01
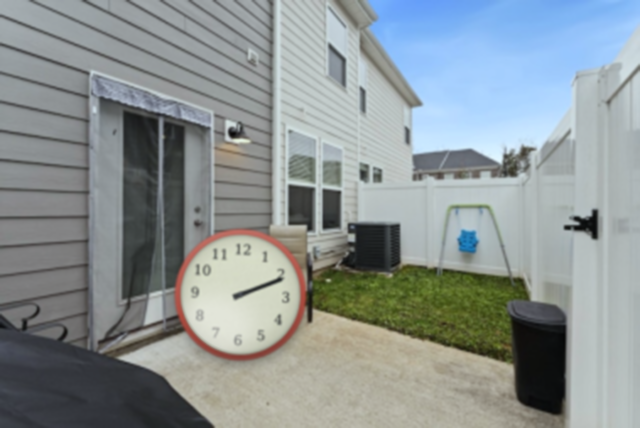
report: 2h11
